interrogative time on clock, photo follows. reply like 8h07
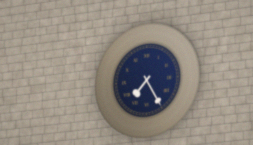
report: 7h25
